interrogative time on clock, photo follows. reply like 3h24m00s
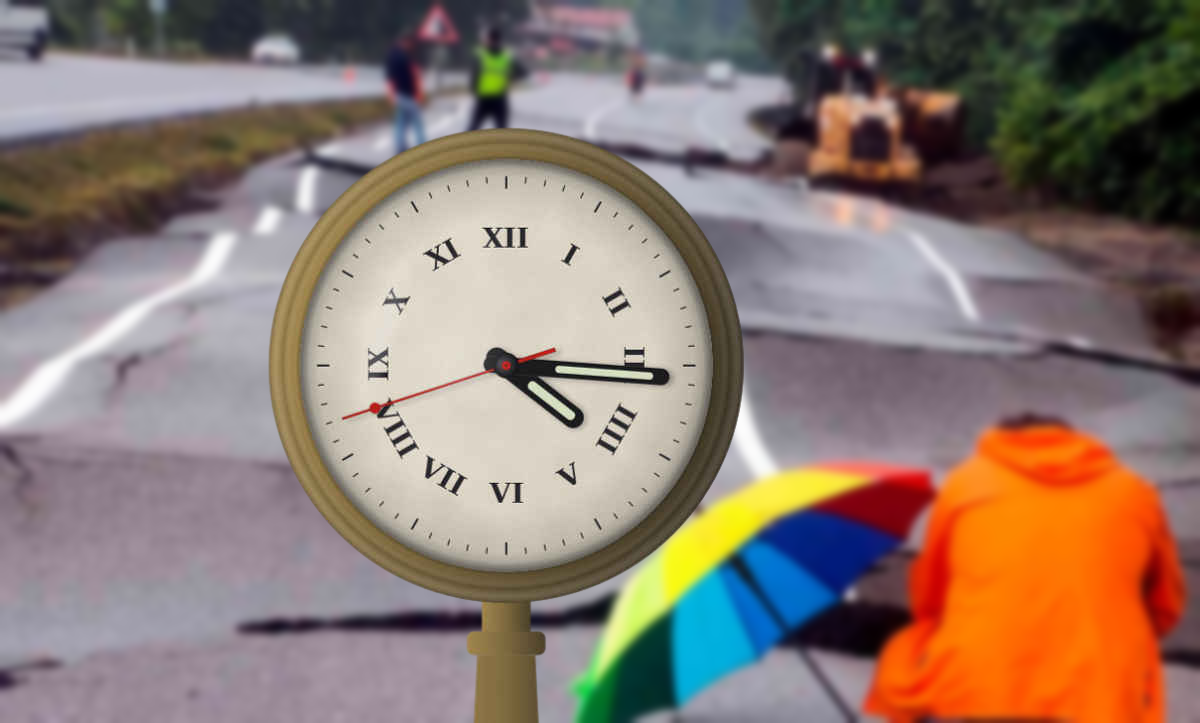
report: 4h15m42s
